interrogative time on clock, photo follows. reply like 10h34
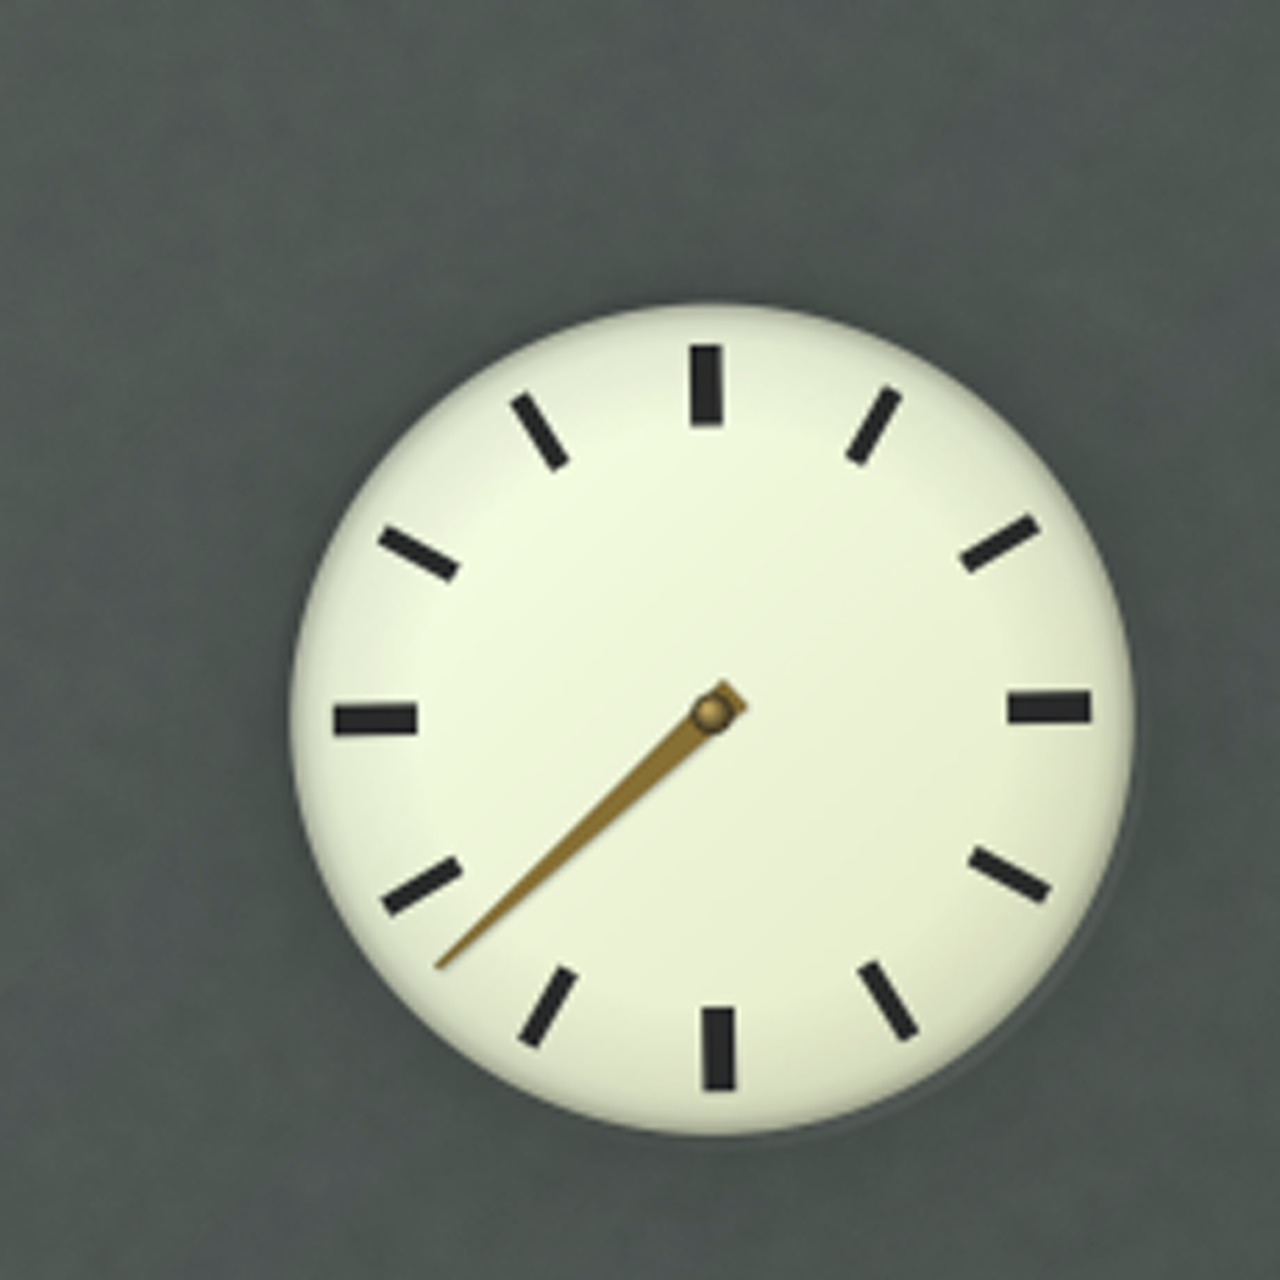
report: 7h38
